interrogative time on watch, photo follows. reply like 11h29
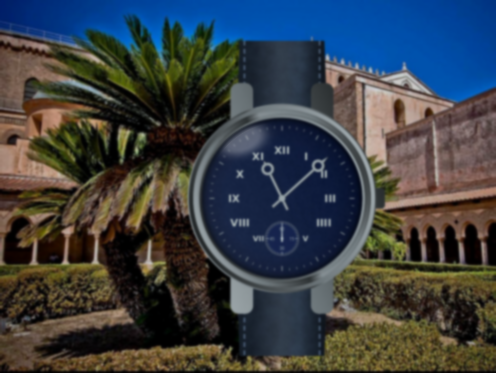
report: 11h08
